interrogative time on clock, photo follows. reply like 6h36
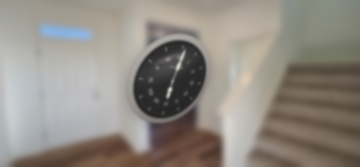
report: 6h01
